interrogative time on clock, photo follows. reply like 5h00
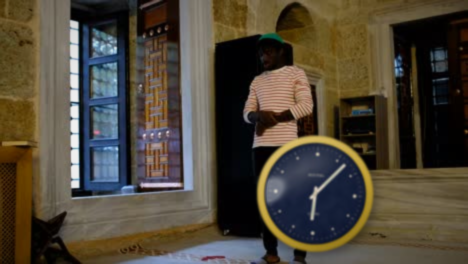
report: 6h07
